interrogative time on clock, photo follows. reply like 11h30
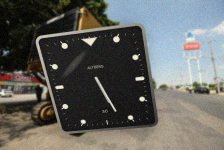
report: 5h27
